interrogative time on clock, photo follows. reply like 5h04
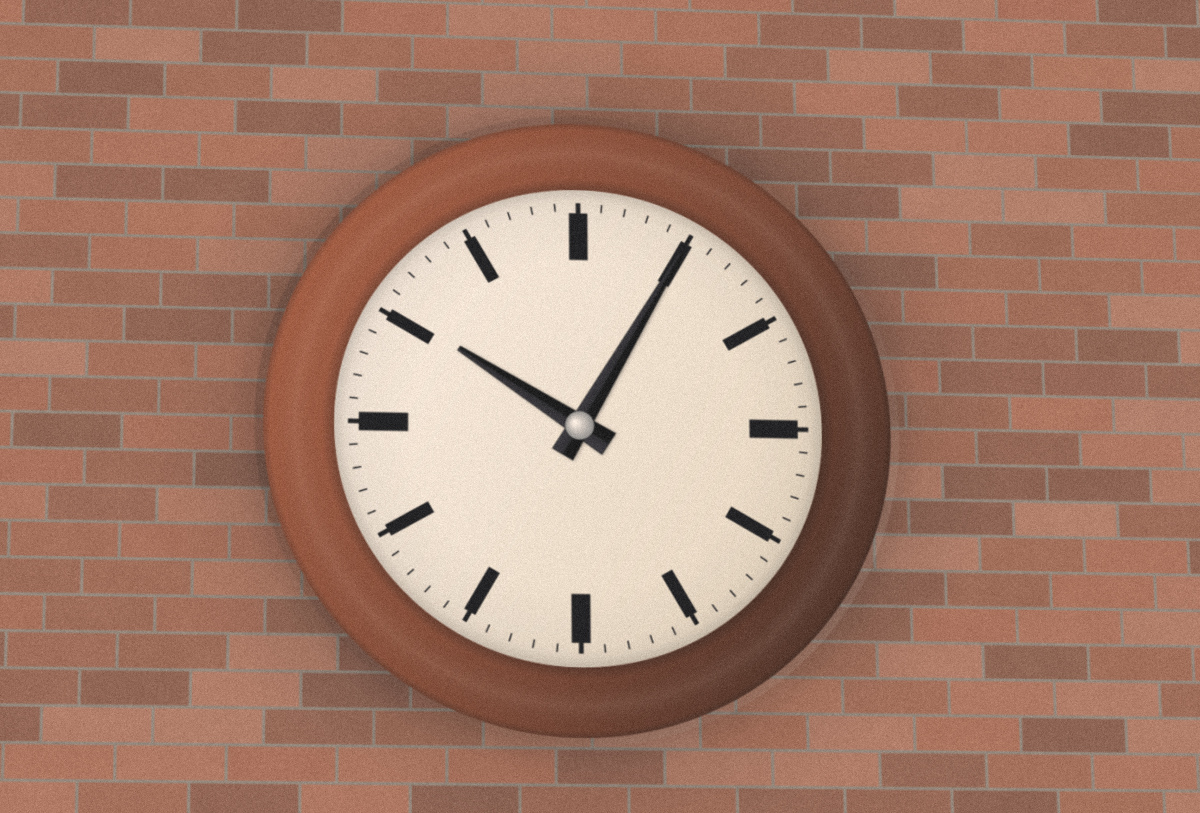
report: 10h05
